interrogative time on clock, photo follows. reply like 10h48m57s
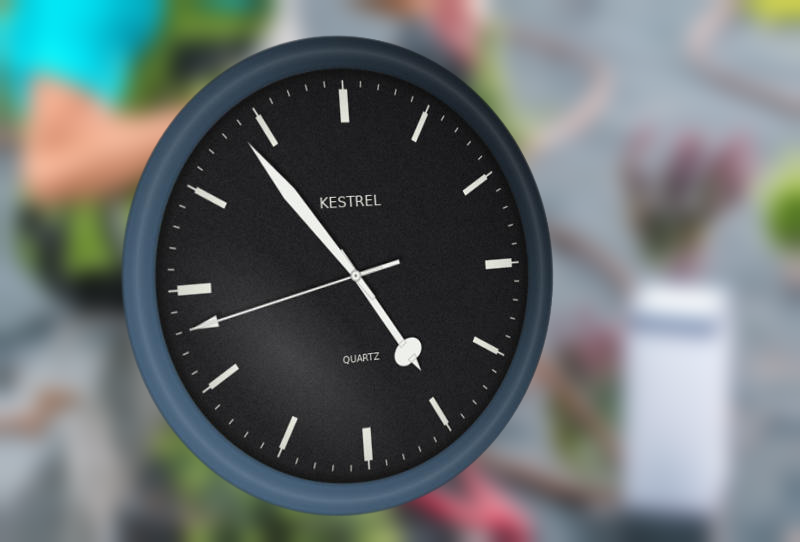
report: 4h53m43s
